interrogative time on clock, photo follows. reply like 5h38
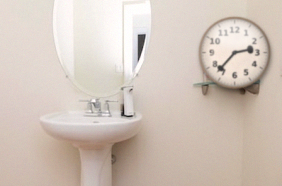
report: 2h37
